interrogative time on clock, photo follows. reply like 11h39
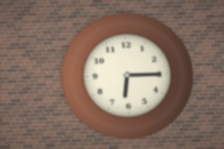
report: 6h15
